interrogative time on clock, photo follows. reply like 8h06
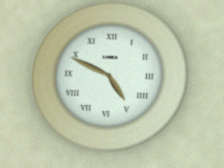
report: 4h49
